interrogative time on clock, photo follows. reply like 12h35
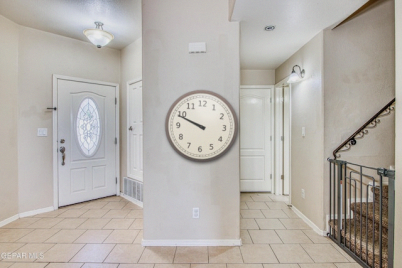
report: 9h49
